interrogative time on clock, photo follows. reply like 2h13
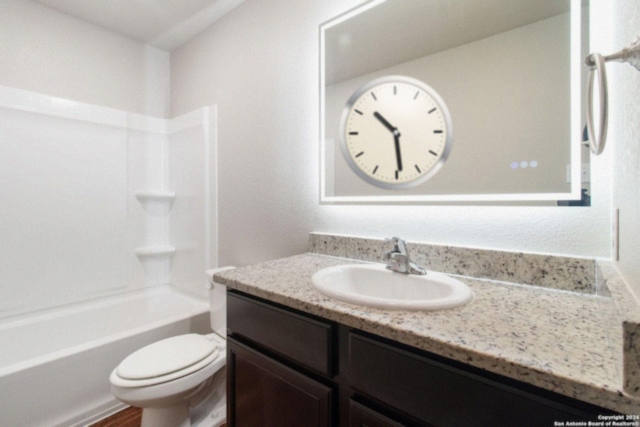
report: 10h29
